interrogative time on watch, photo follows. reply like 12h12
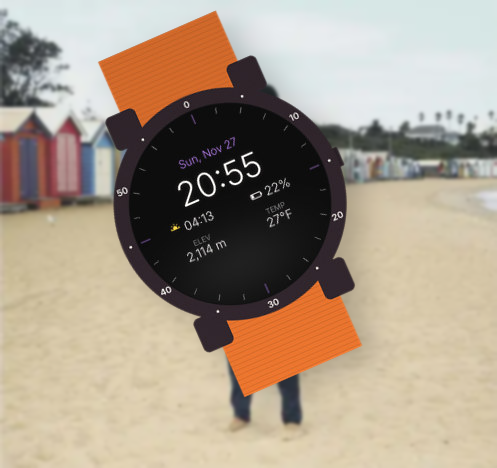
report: 20h55
